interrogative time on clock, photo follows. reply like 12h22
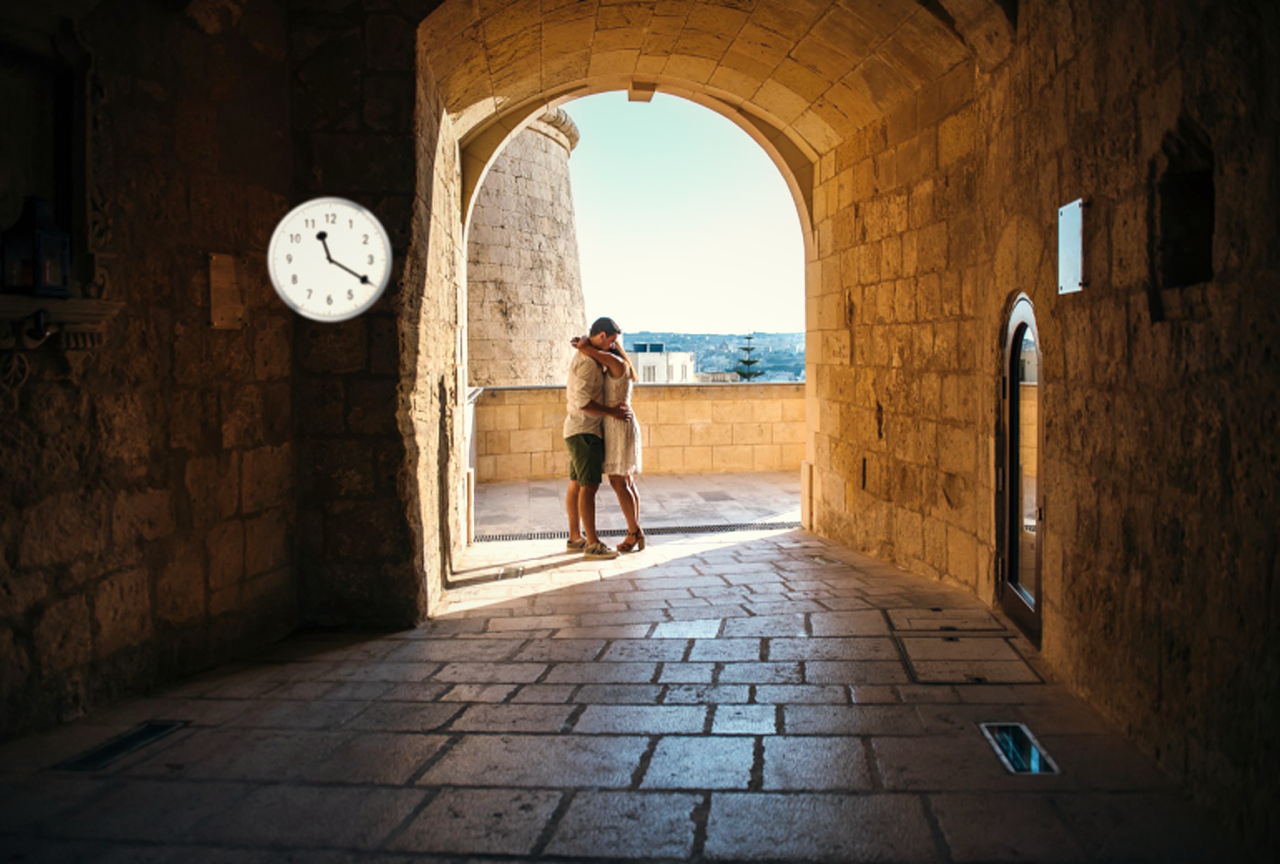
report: 11h20
